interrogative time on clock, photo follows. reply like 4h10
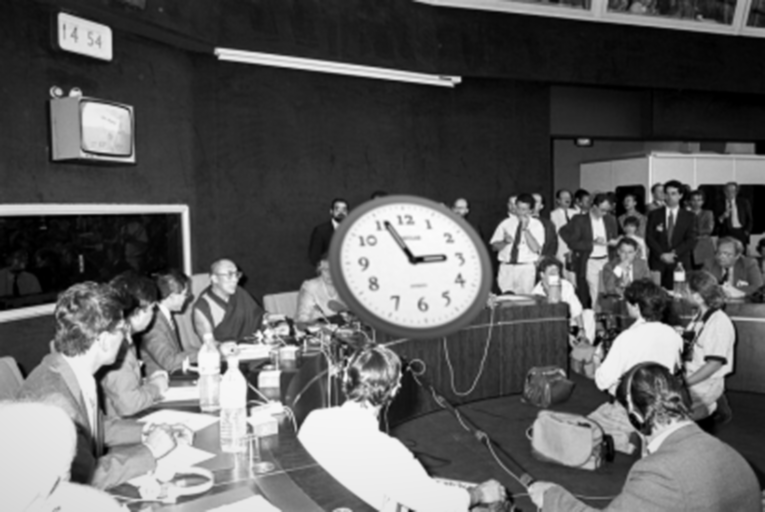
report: 2h56
